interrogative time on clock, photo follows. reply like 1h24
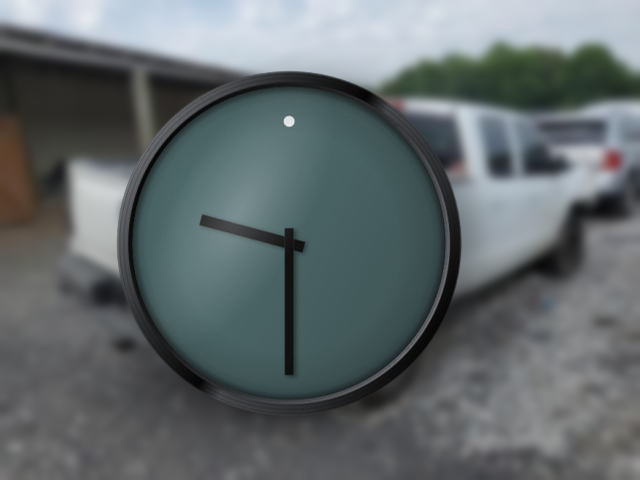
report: 9h30
